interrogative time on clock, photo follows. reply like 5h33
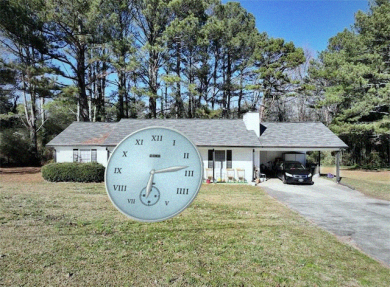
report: 6h13
